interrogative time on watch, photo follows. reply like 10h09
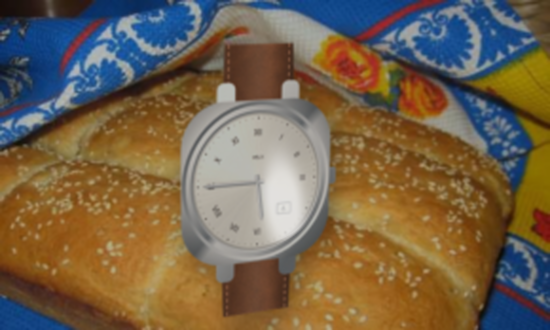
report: 5h45
